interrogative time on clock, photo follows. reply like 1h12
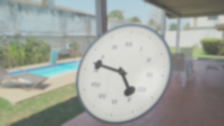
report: 4h47
